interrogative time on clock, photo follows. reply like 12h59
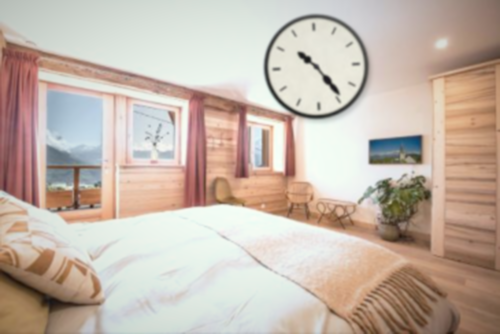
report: 10h24
